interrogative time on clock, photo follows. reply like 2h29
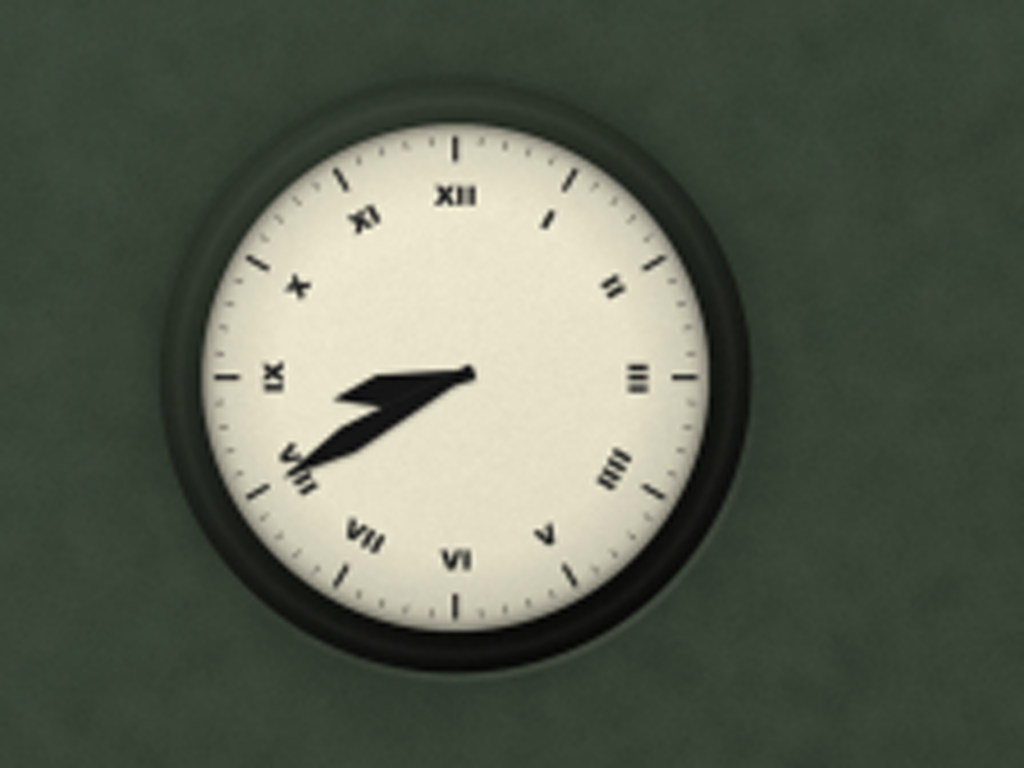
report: 8h40
